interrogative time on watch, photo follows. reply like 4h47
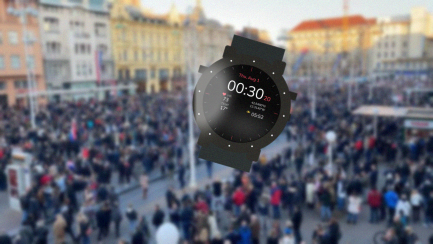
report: 0h30
